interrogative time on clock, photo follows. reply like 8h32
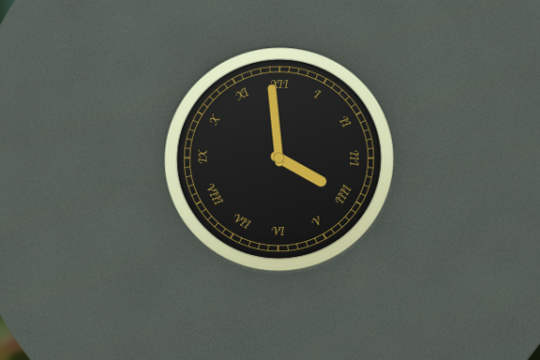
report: 3h59
